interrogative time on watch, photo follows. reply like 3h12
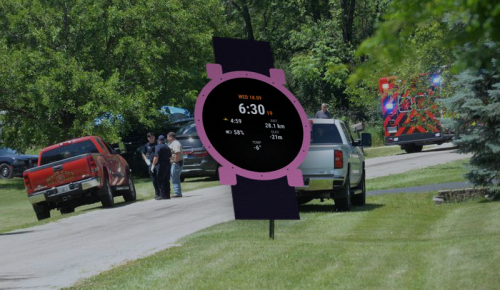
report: 6h30
